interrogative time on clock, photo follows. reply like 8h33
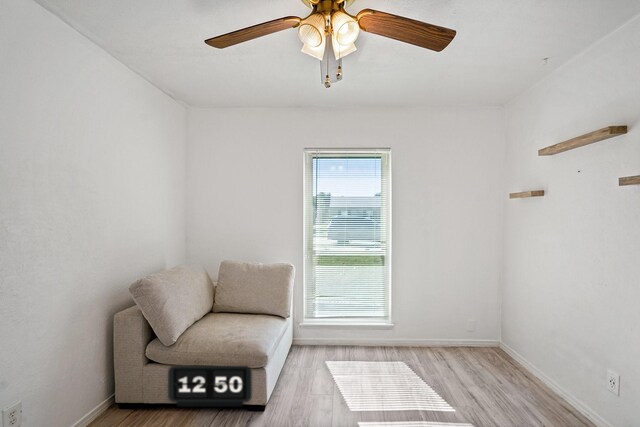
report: 12h50
